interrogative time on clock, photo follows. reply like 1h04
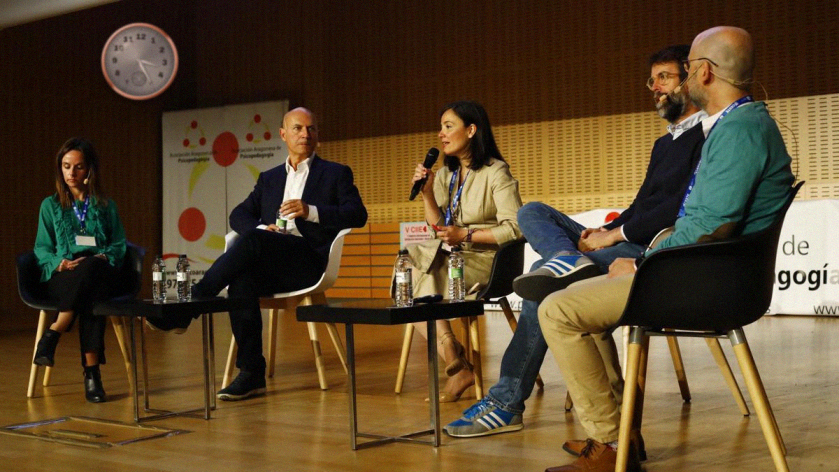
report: 3h25
